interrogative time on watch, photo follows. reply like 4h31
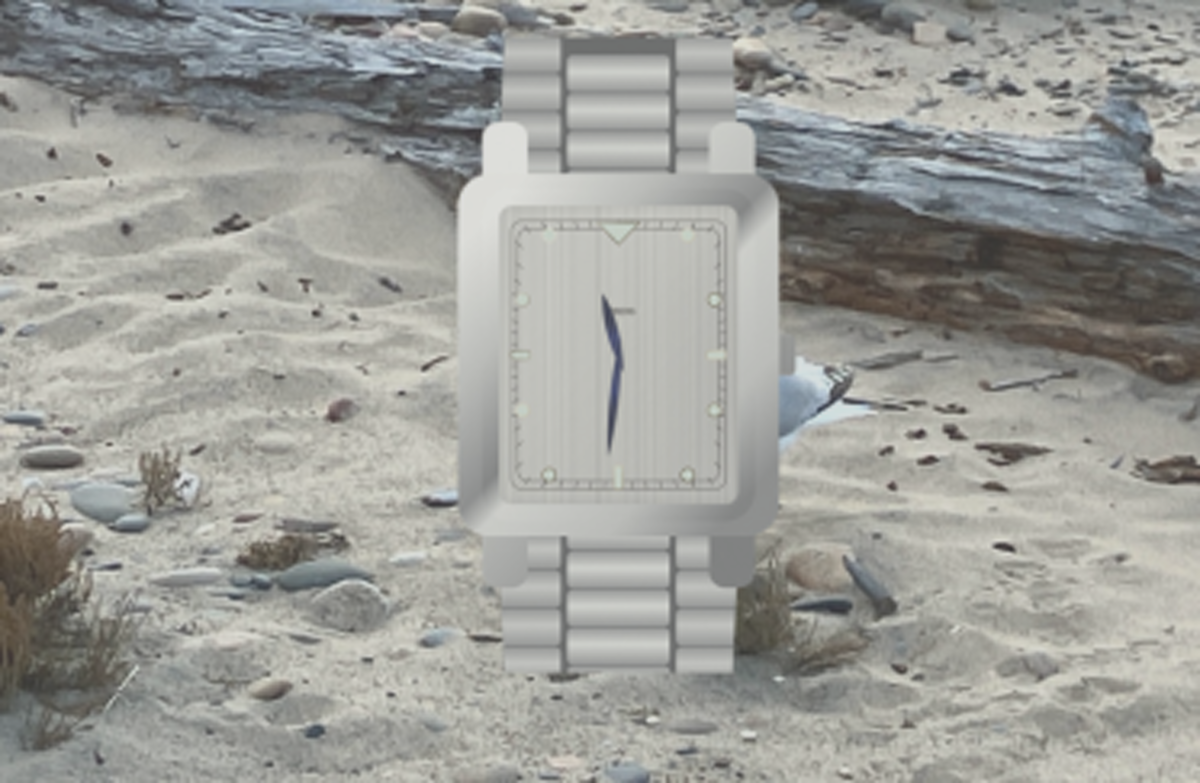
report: 11h31
